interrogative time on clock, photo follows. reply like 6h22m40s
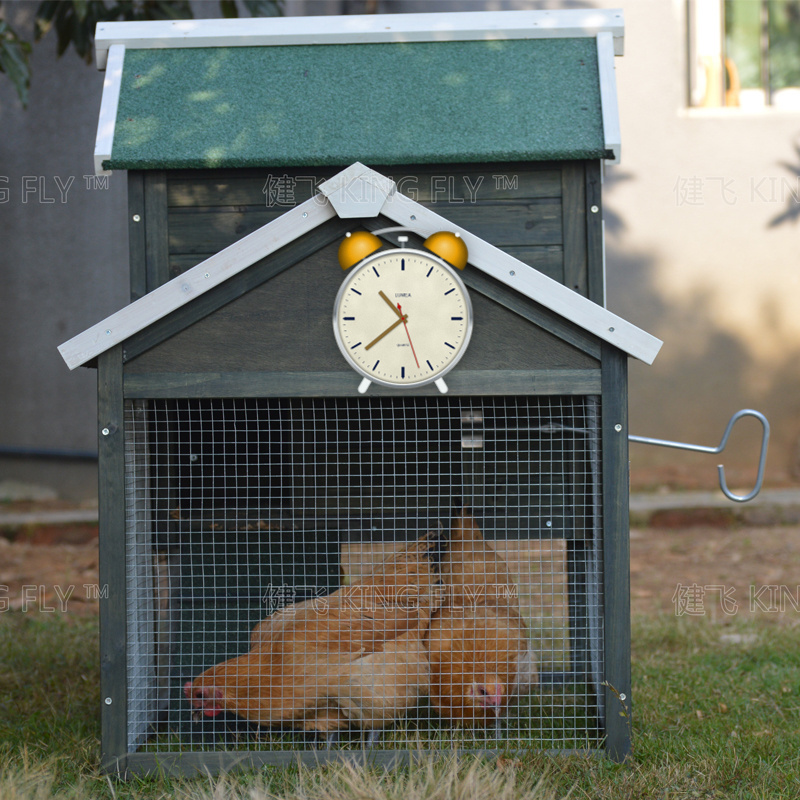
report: 10h38m27s
